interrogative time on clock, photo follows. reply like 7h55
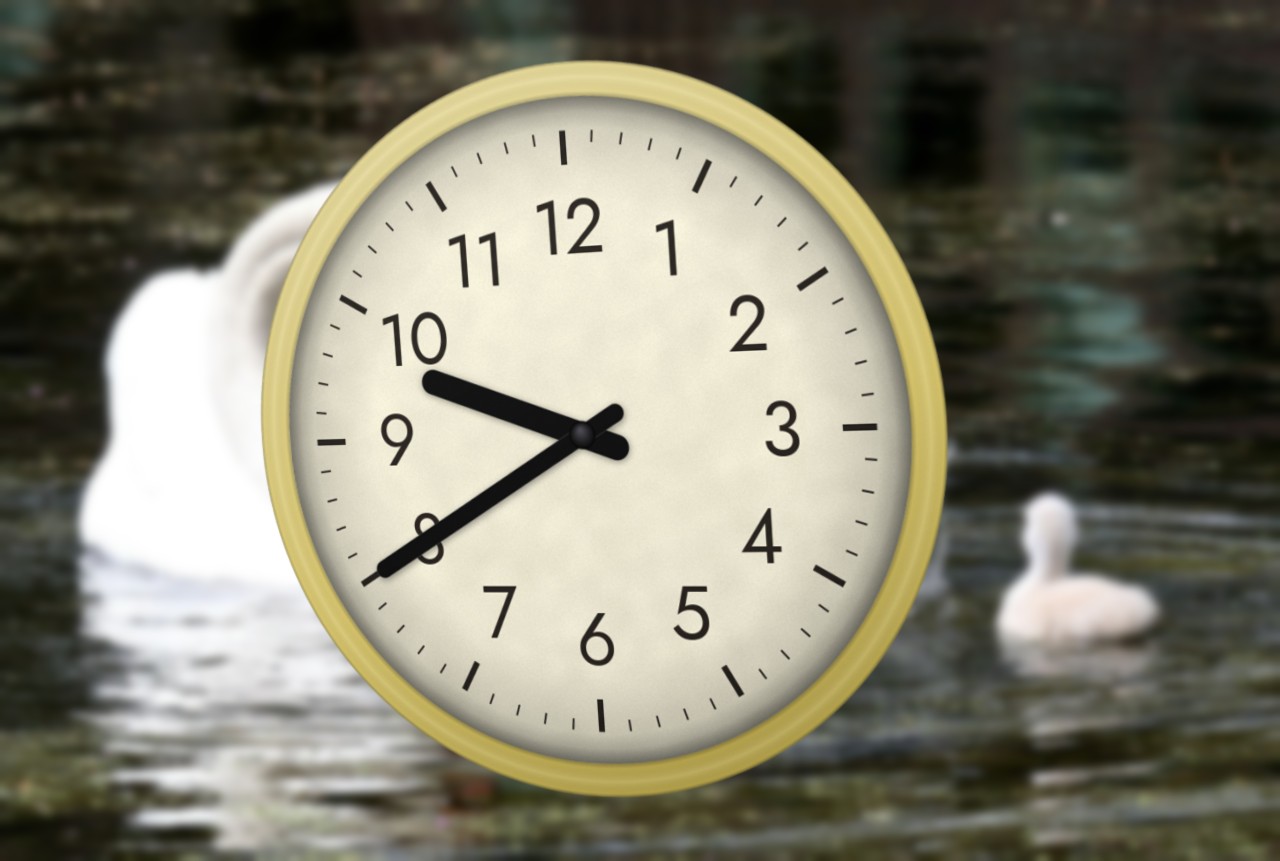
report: 9h40
